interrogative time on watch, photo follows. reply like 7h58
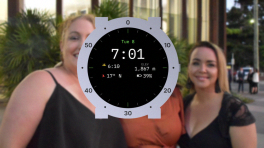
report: 7h01
